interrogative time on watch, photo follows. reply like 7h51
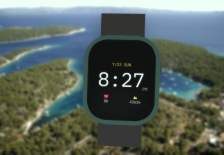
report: 8h27
